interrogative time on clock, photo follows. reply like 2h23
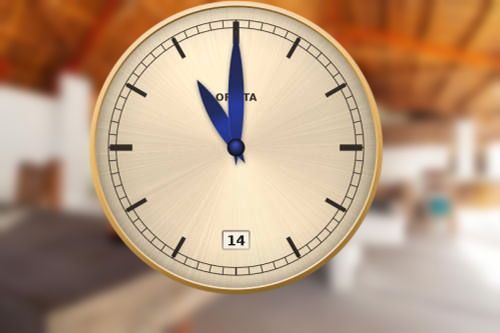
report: 11h00
